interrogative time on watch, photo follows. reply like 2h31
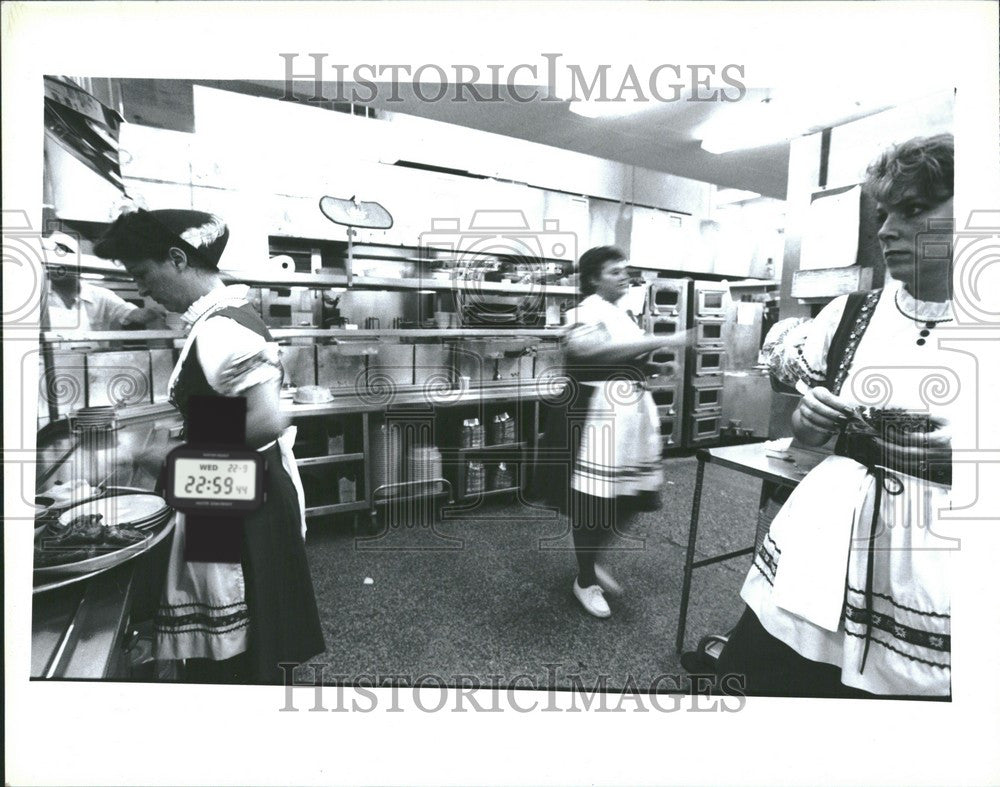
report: 22h59
